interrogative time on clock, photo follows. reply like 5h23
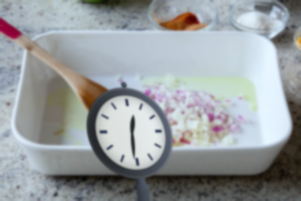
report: 12h31
